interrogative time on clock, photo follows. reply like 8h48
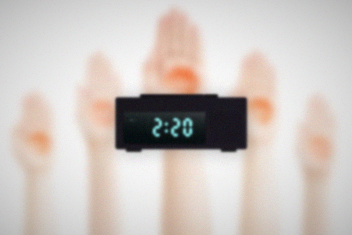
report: 2h20
